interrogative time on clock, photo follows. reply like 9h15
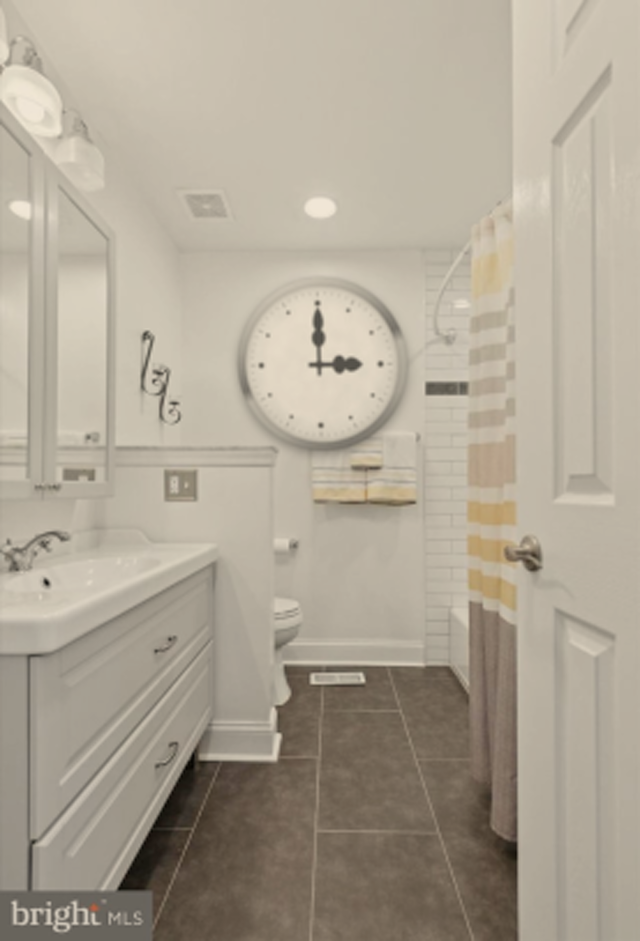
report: 3h00
